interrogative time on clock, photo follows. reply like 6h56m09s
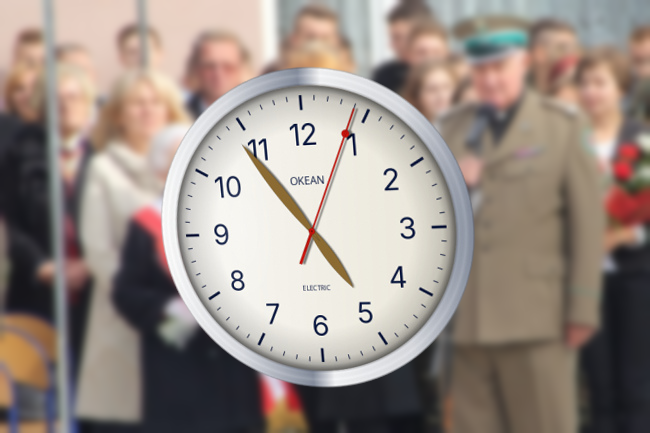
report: 4h54m04s
